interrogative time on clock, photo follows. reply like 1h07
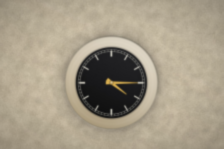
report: 4h15
